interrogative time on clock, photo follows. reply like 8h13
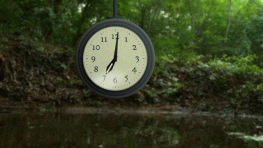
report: 7h01
